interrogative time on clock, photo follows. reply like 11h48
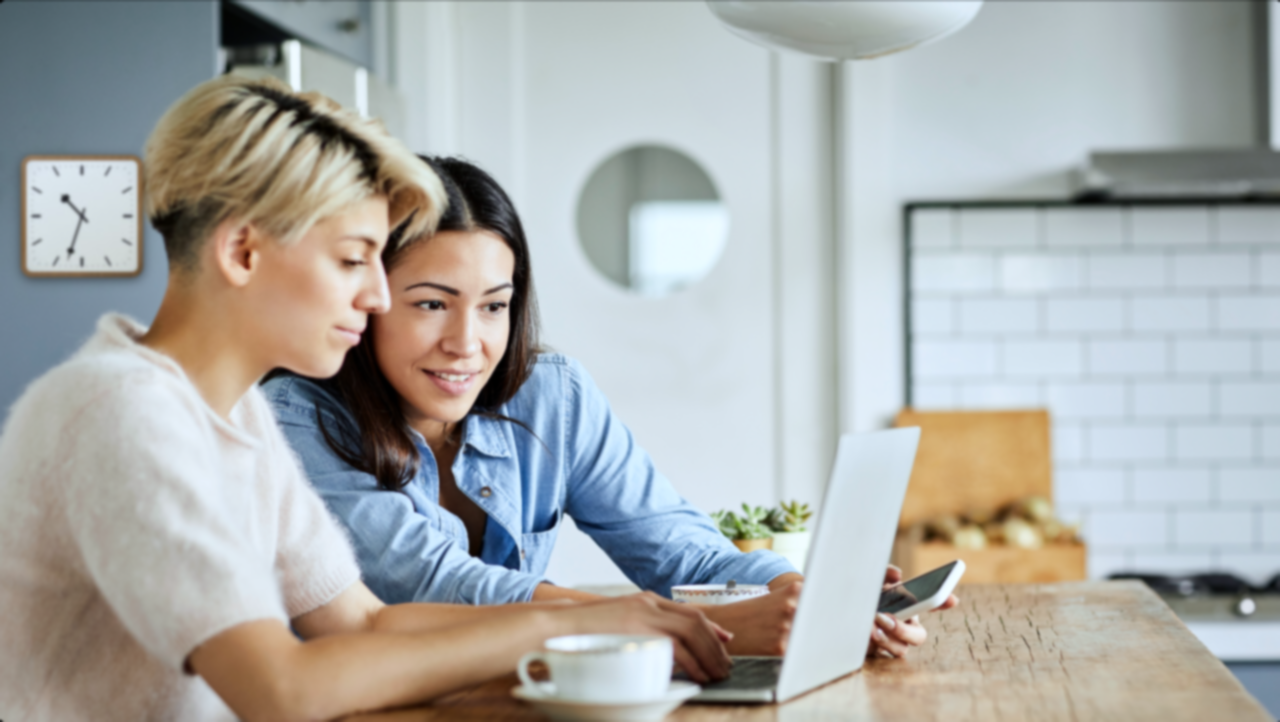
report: 10h33
